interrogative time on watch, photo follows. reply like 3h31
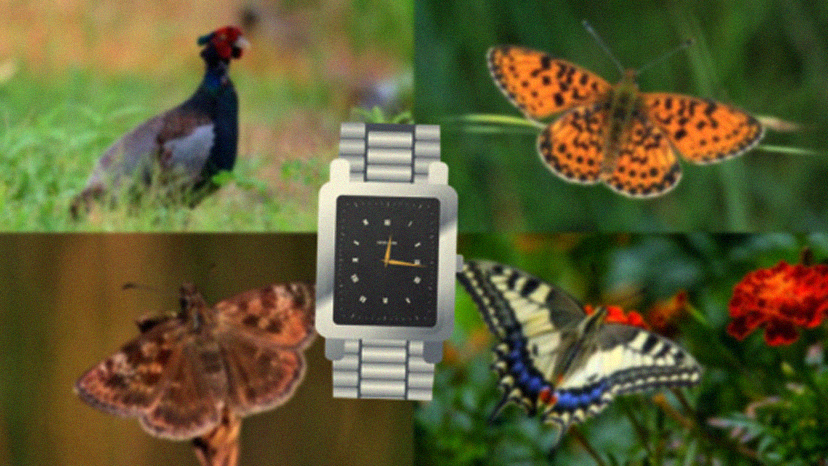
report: 12h16
